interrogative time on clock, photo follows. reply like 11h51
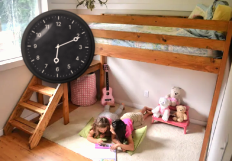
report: 6h11
